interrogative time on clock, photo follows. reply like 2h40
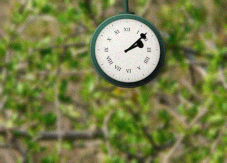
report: 2h08
